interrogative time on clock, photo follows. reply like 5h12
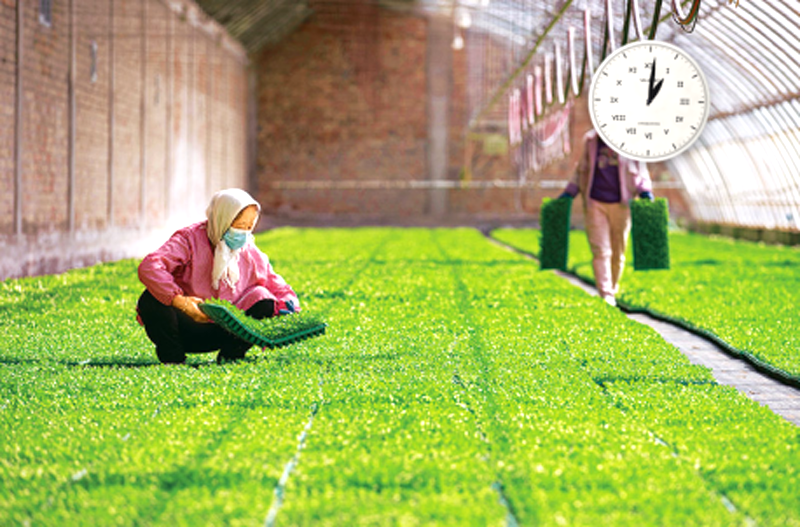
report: 1h01
